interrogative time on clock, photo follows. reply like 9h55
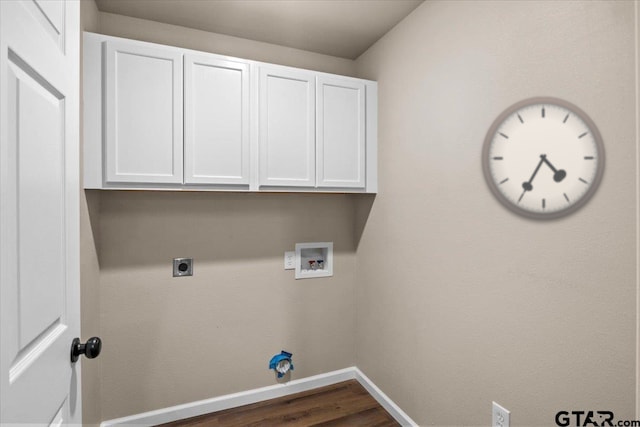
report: 4h35
